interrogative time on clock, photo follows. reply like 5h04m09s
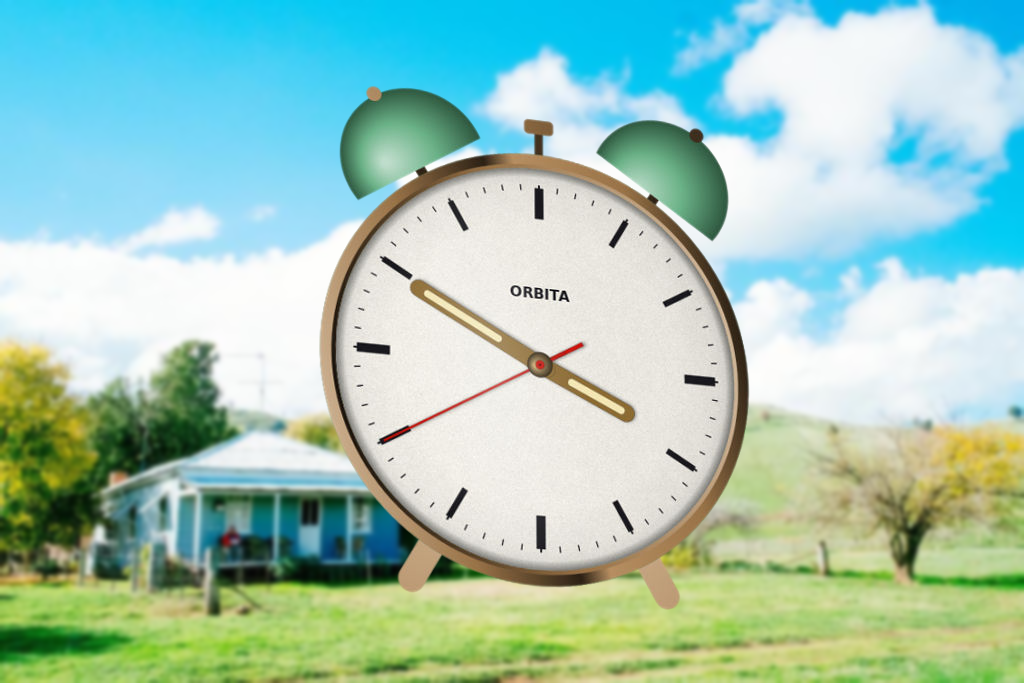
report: 3h49m40s
